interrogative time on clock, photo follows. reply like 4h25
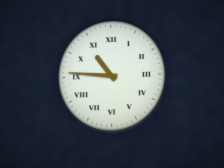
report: 10h46
